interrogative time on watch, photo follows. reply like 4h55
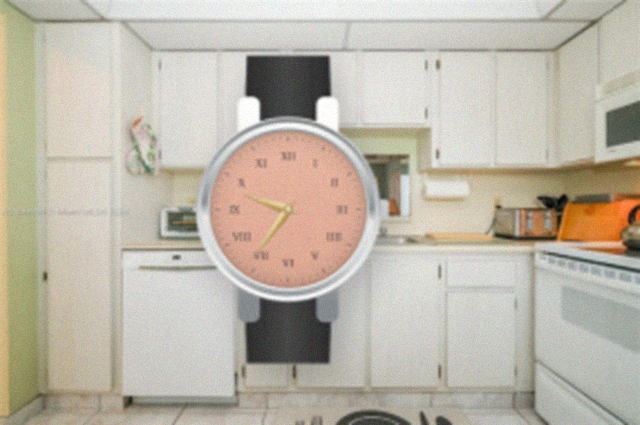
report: 9h36
